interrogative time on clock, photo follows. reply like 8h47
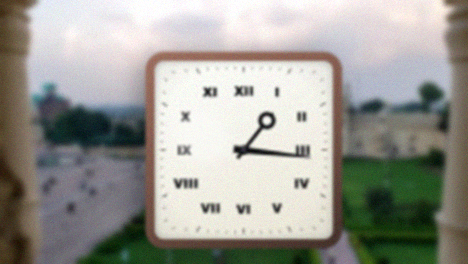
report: 1h16
